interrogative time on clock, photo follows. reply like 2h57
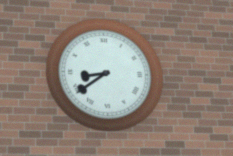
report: 8h39
